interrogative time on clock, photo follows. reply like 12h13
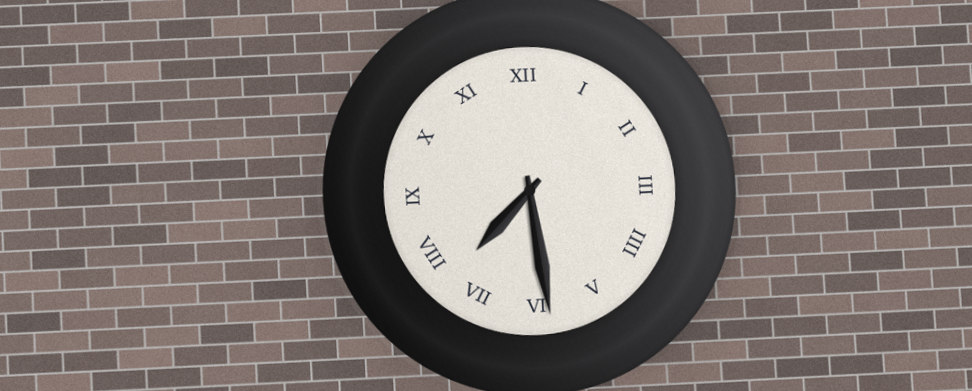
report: 7h29
